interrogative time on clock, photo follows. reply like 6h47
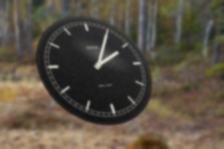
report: 2h05
